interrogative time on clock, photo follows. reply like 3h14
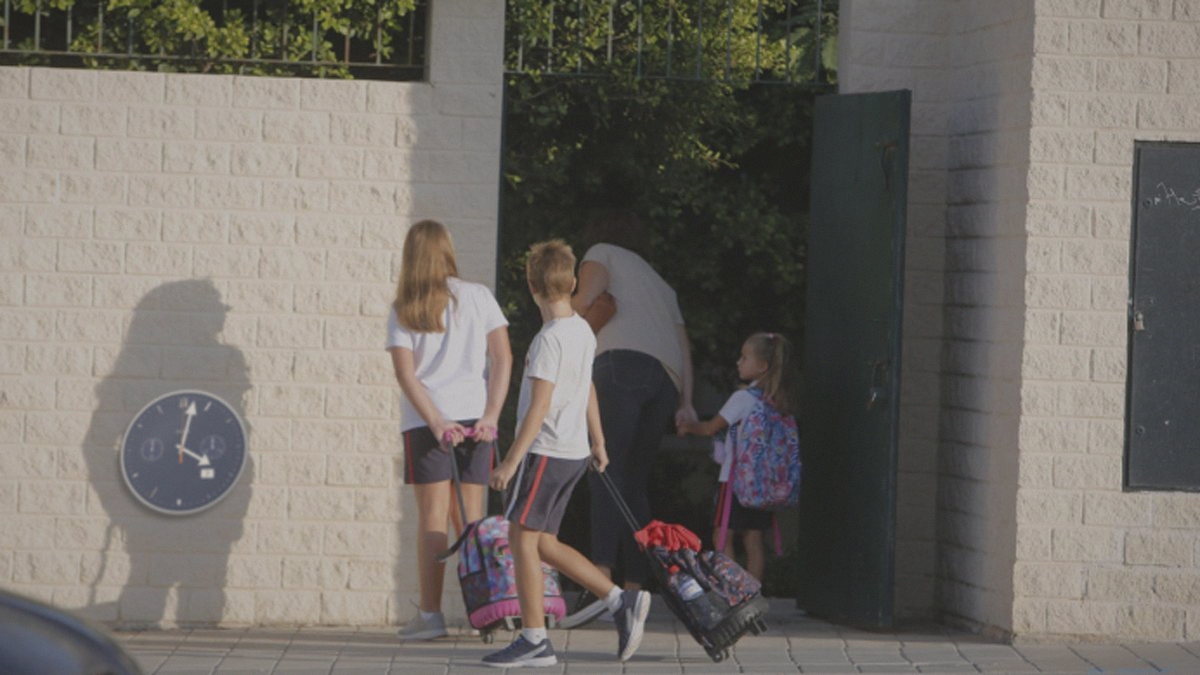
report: 4h02
